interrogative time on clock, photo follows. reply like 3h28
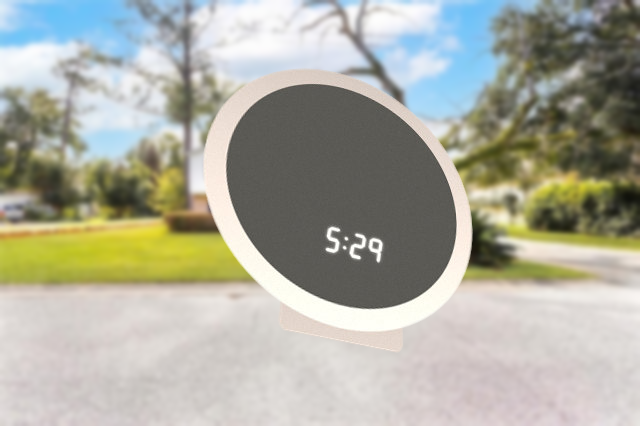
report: 5h29
